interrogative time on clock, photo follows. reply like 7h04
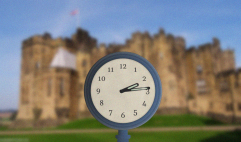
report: 2h14
